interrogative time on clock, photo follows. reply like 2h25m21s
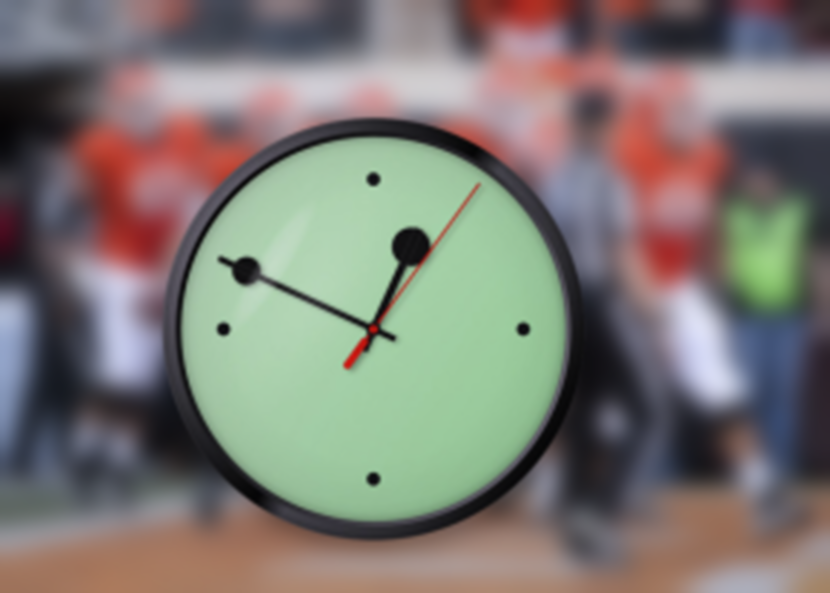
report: 12h49m06s
